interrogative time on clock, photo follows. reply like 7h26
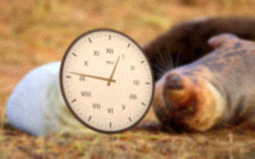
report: 12h46
